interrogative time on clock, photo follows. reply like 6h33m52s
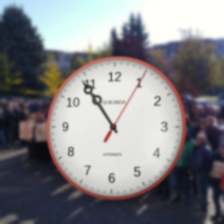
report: 10h54m05s
